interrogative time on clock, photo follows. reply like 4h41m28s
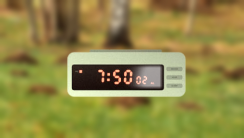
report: 7h50m02s
